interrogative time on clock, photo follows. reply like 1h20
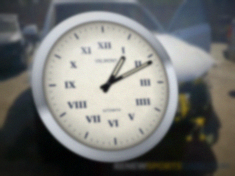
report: 1h11
